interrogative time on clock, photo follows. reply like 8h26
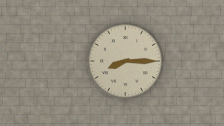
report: 8h15
